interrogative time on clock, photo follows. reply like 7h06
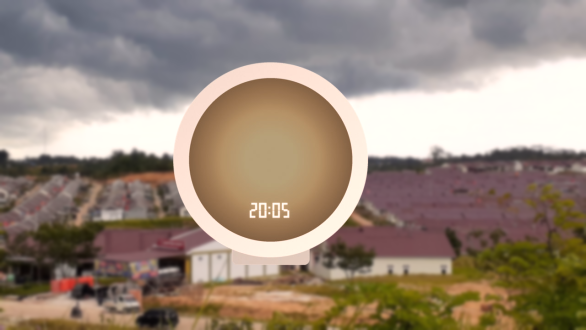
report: 20h05
